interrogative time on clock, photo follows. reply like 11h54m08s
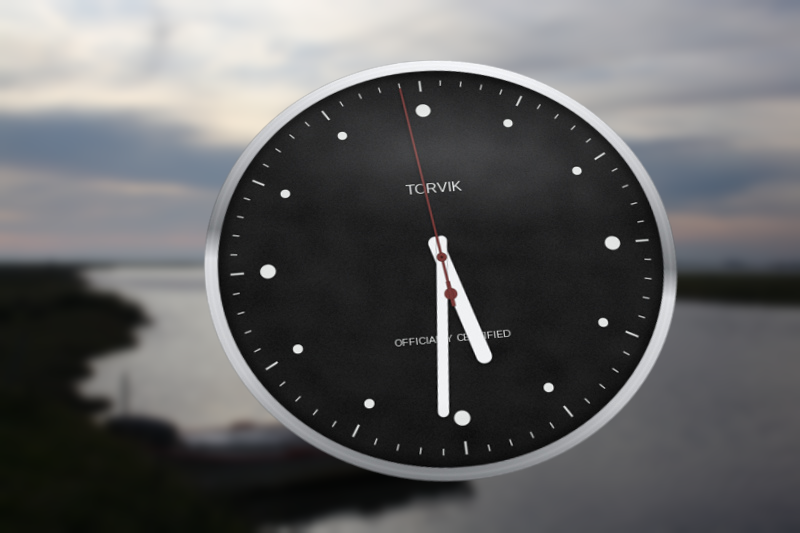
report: 5h30m59s
